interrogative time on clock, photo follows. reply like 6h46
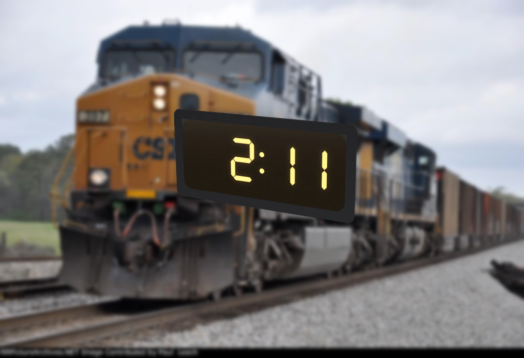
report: 2h11
